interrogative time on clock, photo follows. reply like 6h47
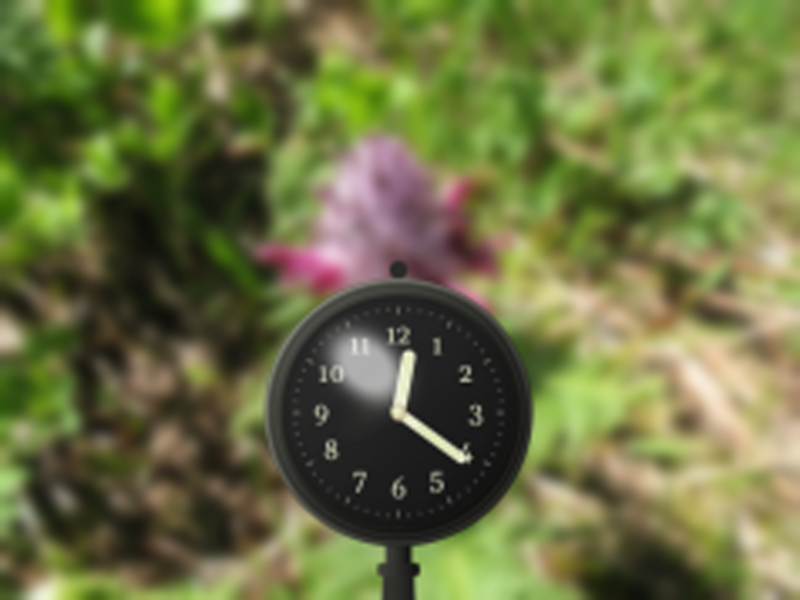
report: 12h21
